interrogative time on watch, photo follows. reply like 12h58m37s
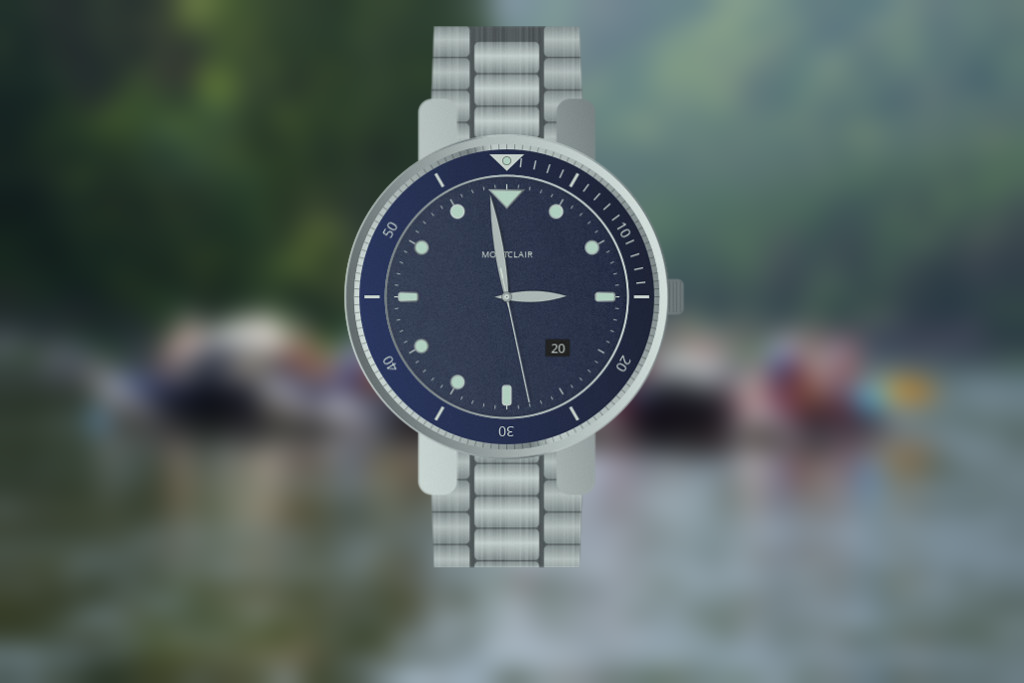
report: 2h58m28s
